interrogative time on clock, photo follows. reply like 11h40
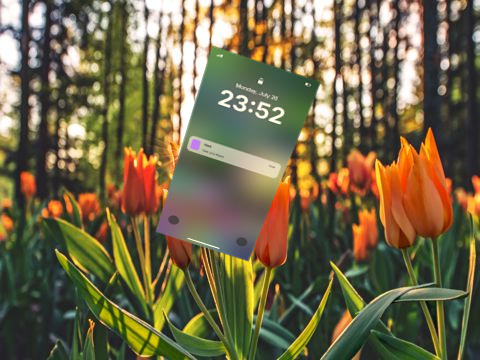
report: 23h52
